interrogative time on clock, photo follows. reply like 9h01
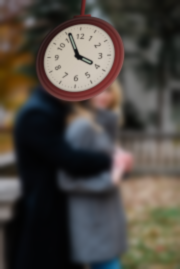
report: 3h56
